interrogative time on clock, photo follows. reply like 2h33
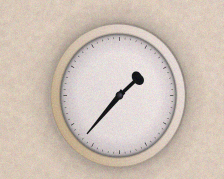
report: 1h37
